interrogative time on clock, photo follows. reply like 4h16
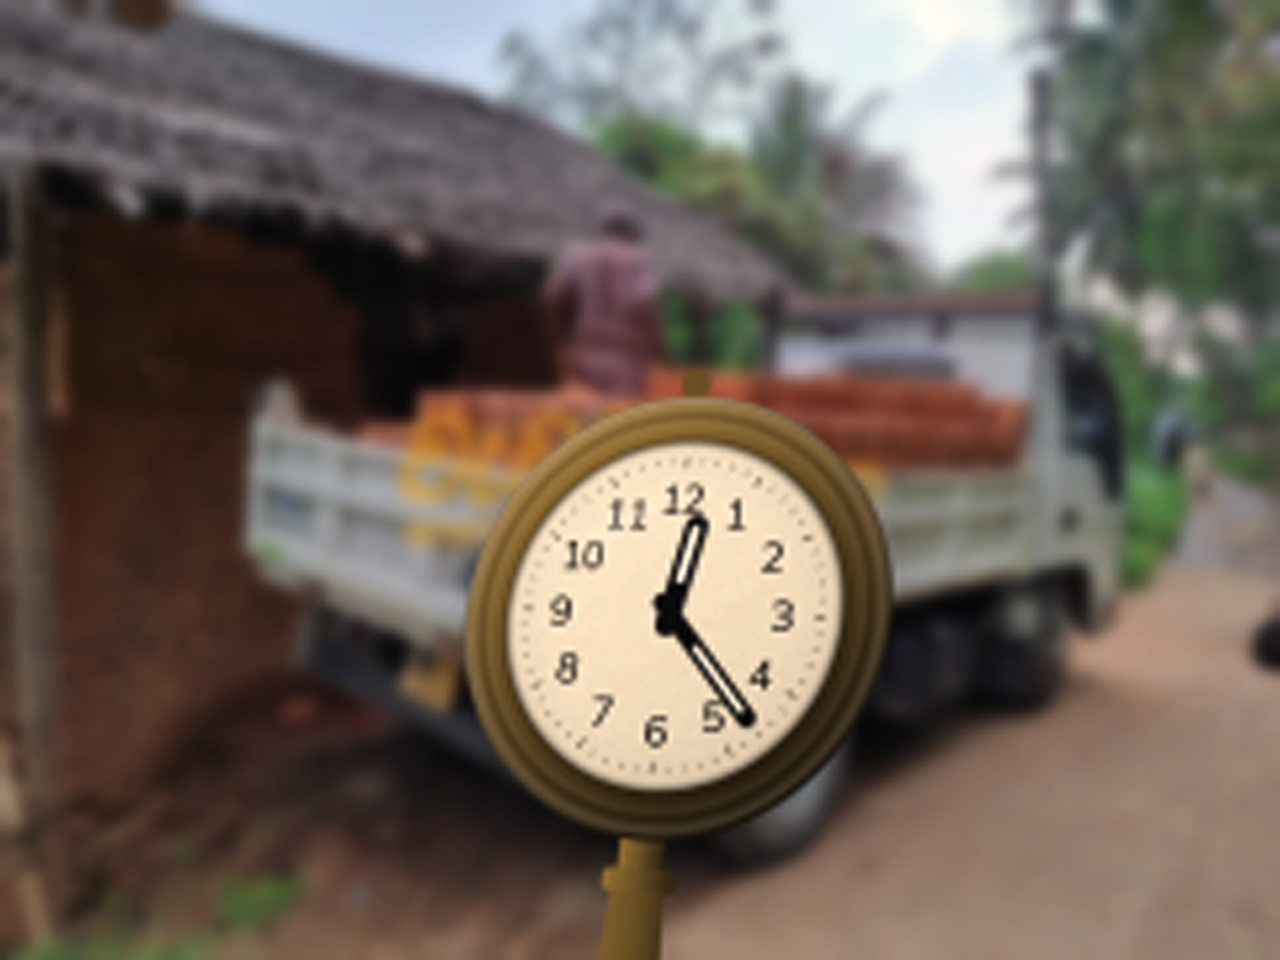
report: 12h23
